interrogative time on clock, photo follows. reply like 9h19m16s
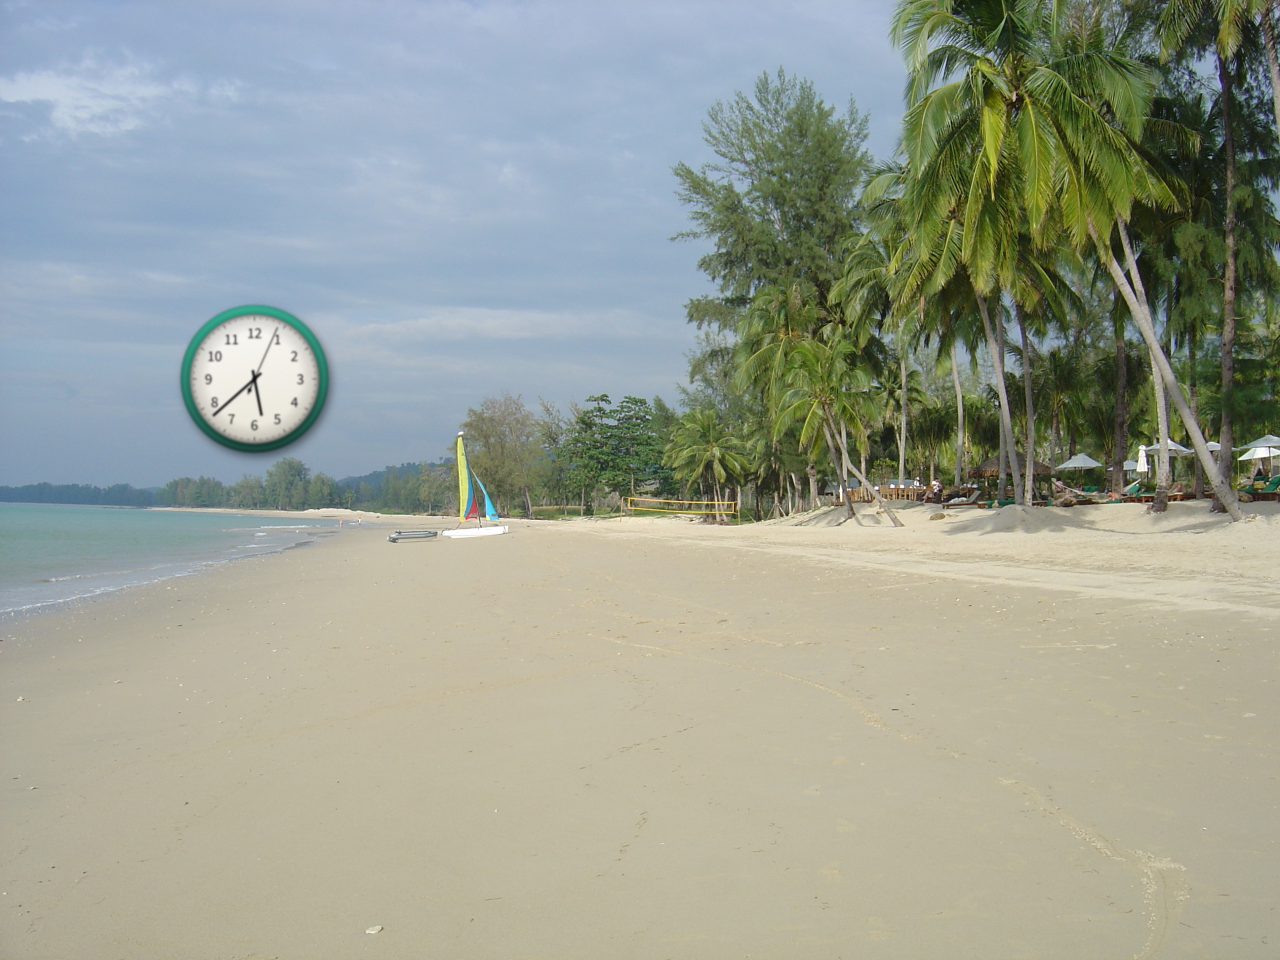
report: 5h38m04s
